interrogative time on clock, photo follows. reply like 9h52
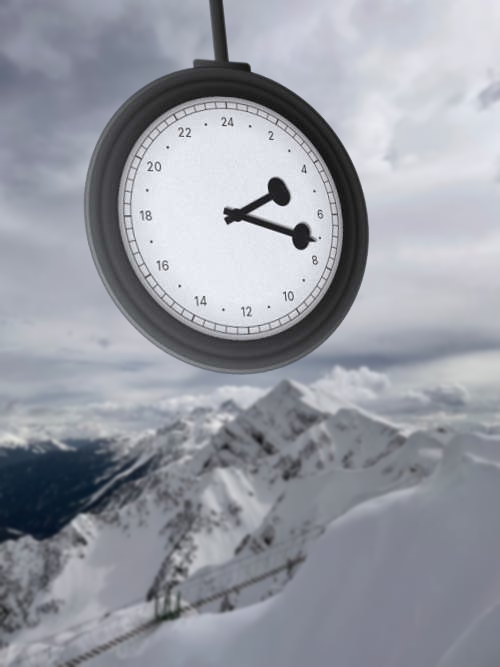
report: 4h18
